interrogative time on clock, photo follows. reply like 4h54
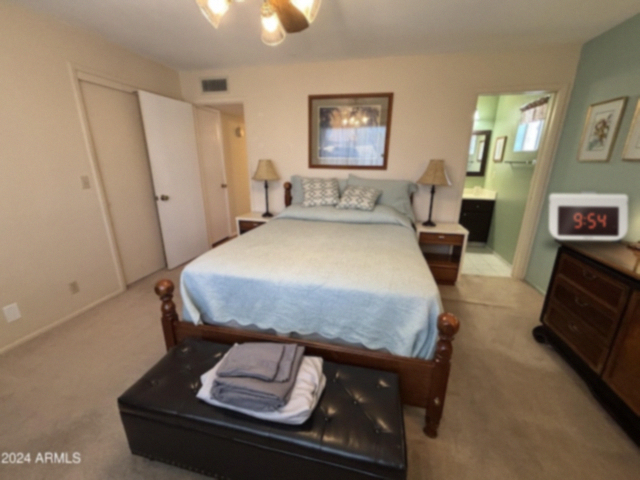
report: 9h54
